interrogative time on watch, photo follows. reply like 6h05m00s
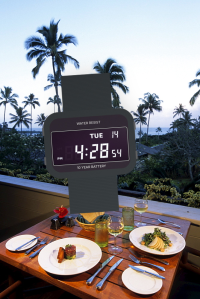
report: 4h28m54s
